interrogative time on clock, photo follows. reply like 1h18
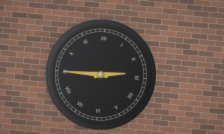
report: 2h45
